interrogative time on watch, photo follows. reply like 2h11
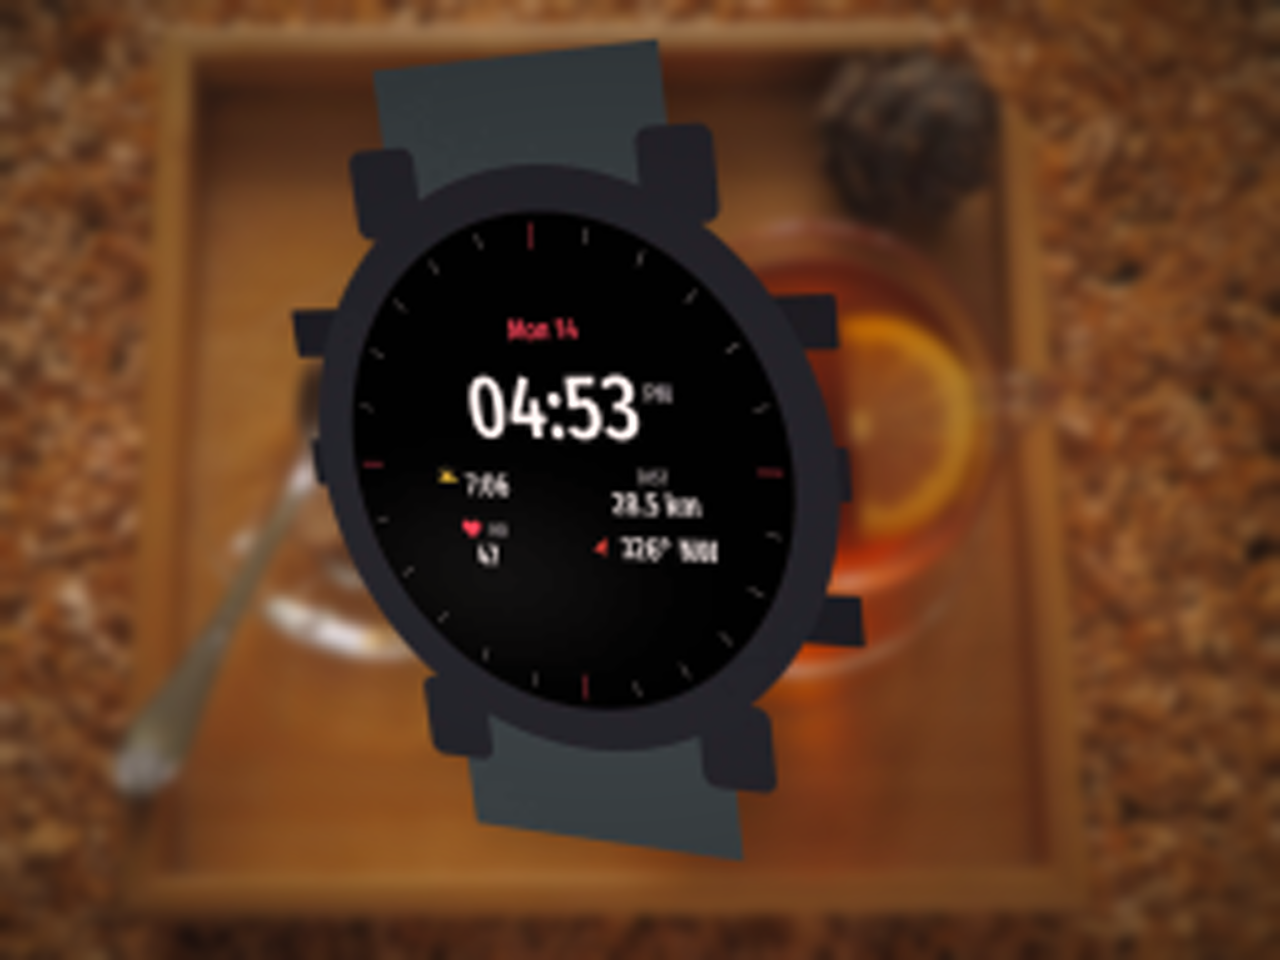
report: 4h53
